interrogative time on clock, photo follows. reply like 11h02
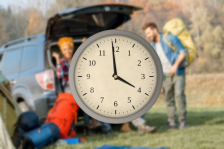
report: 3h59
